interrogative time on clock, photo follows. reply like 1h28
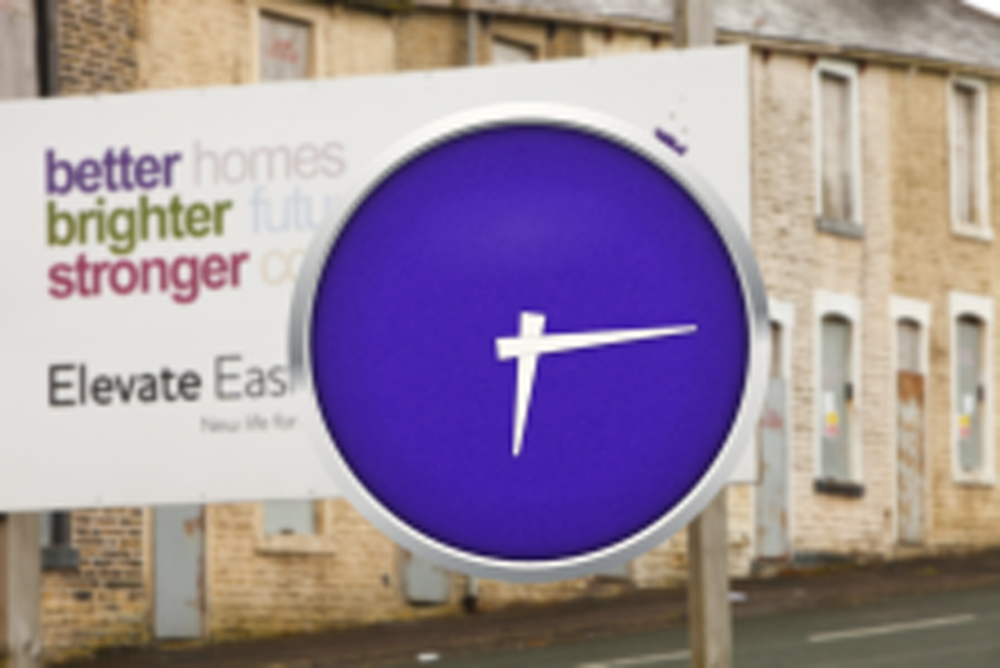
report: 6h14
